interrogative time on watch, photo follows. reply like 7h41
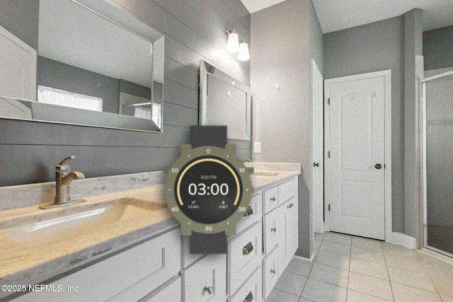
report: 3h00
